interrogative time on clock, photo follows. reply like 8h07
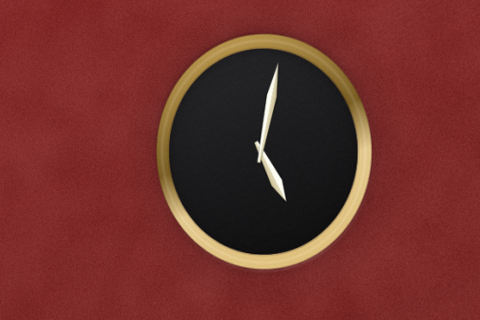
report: 5h02
